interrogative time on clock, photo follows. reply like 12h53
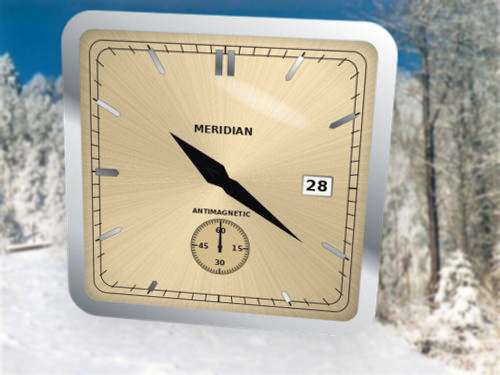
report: 10h21
